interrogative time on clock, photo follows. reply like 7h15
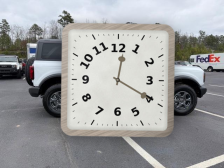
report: 12h20
